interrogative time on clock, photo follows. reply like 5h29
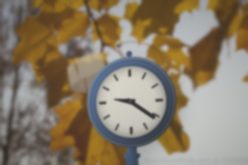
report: 9h21
